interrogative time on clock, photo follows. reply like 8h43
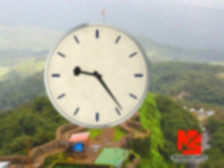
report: 9h24
